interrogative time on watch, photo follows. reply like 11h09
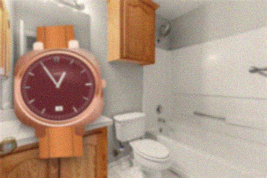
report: 12h55
